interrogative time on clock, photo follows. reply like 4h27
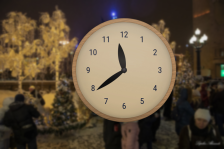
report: 11h39
